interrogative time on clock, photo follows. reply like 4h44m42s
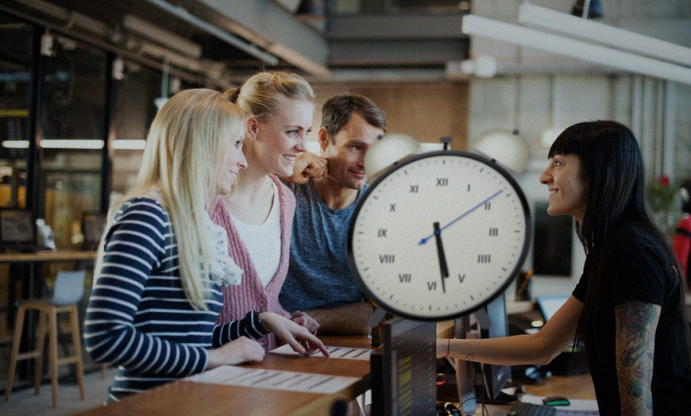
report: 5h28m09s
